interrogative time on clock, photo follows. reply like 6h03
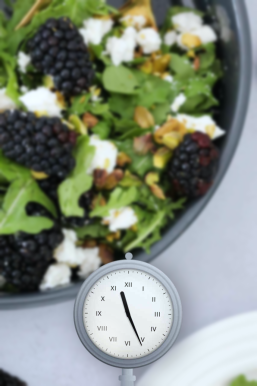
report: 11h26
